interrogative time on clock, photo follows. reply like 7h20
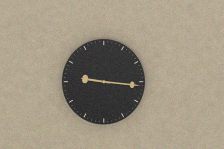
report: 9h16
